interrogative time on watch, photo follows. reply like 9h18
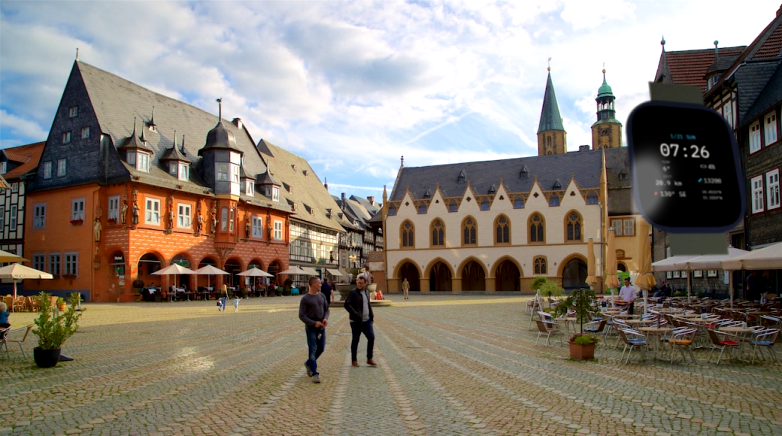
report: 7h26
